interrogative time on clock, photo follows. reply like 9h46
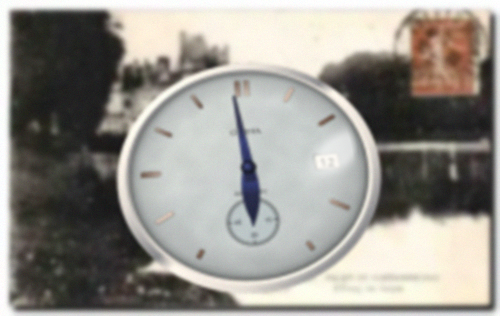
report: 5h59
